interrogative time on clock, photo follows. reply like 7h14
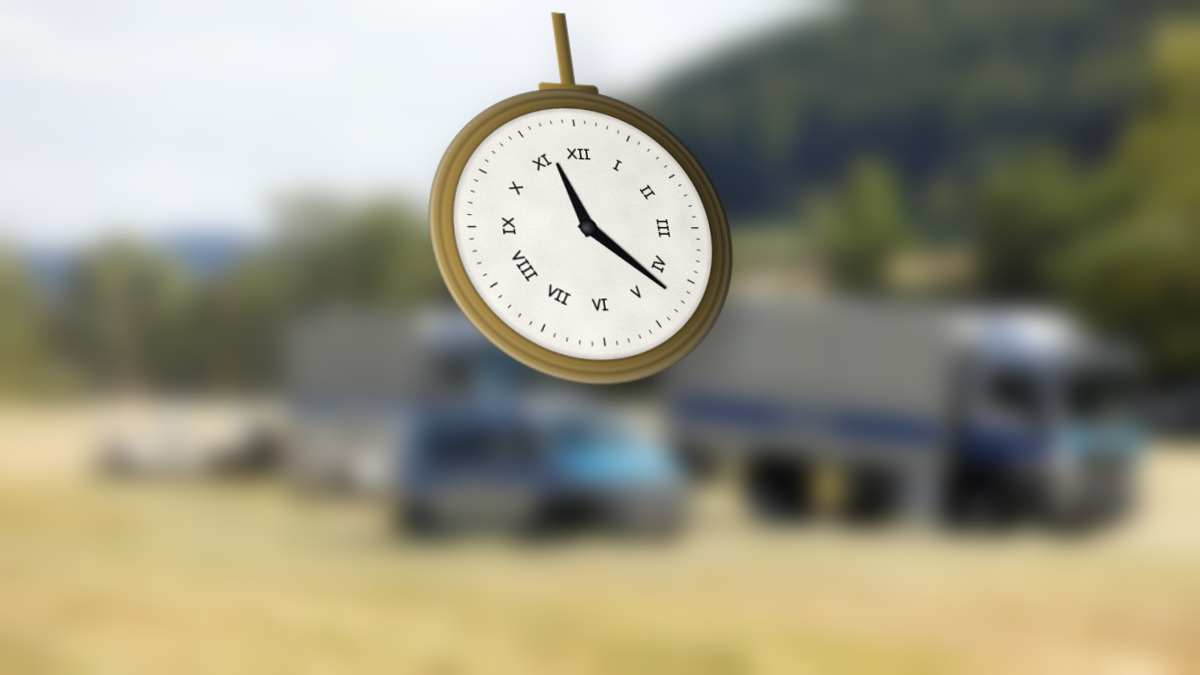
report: 11h22
